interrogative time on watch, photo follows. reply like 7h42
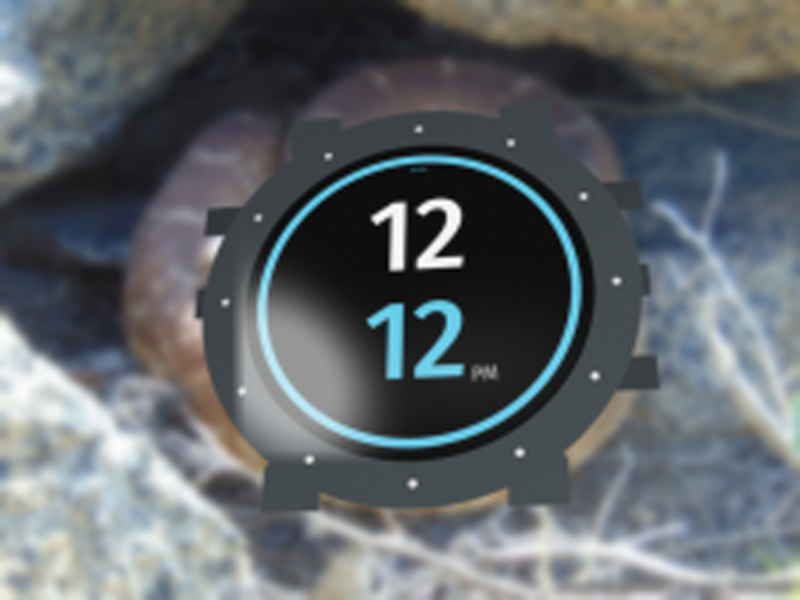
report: 12h12
